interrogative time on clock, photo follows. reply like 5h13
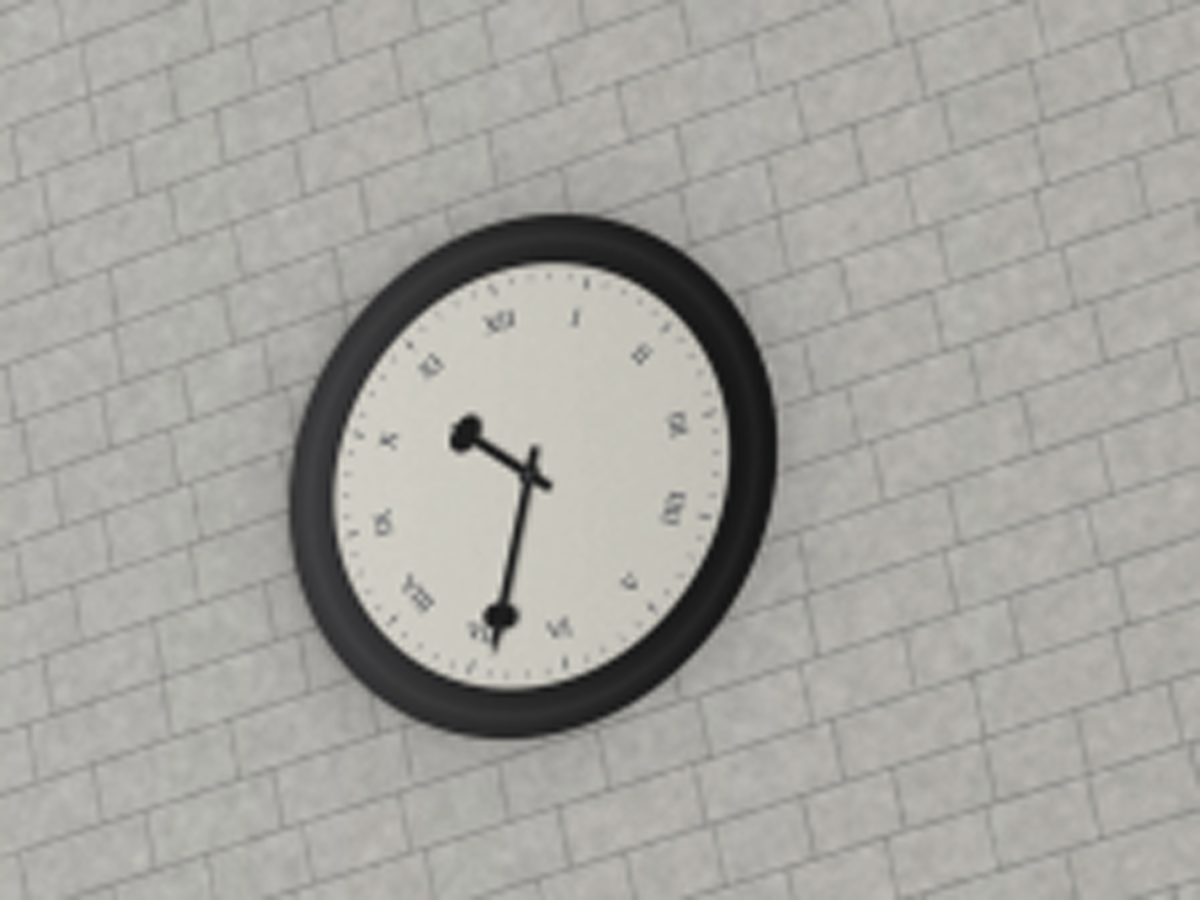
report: 10h34
